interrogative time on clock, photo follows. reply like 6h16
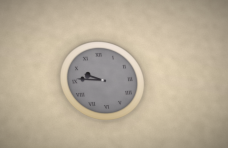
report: 9h46
